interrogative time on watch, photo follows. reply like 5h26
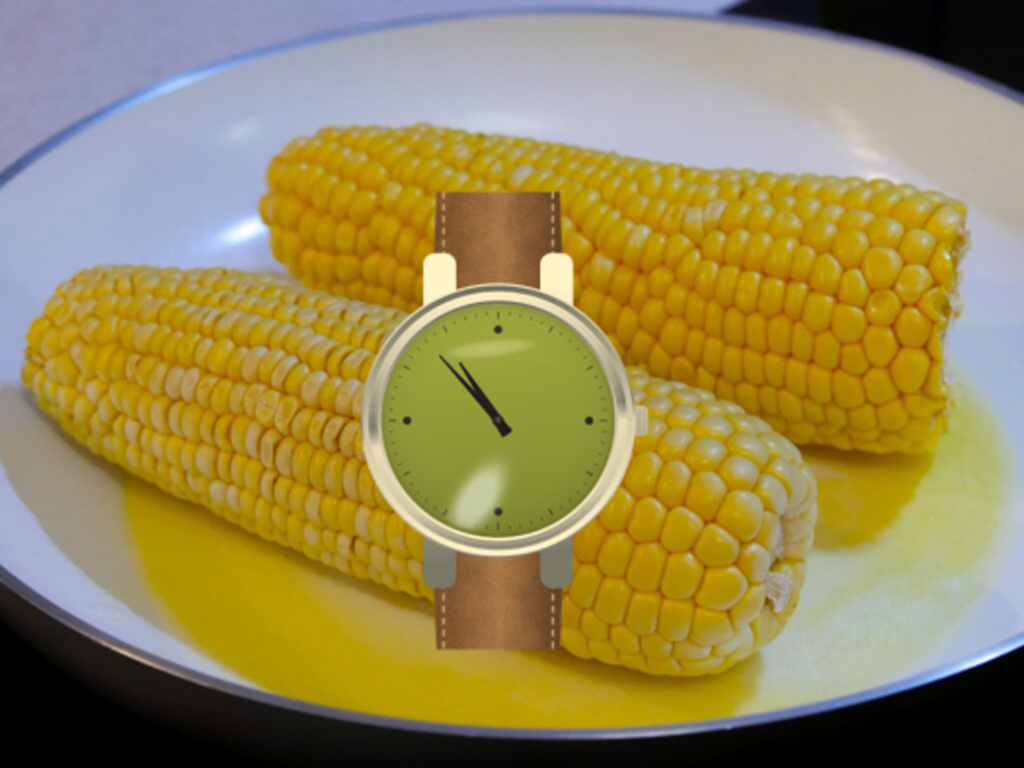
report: 10h53
